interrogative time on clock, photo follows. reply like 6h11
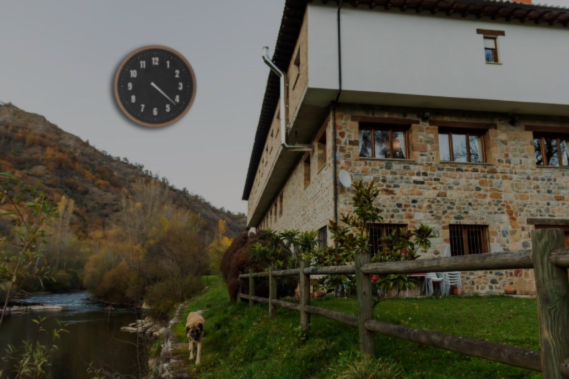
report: 4h22
